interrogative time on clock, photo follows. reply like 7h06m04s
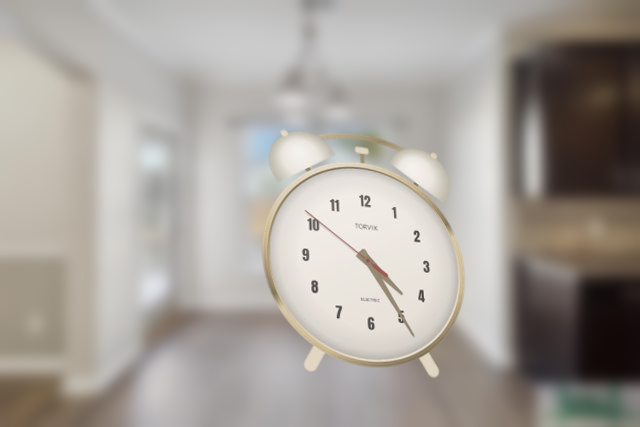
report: 4h24m51s
